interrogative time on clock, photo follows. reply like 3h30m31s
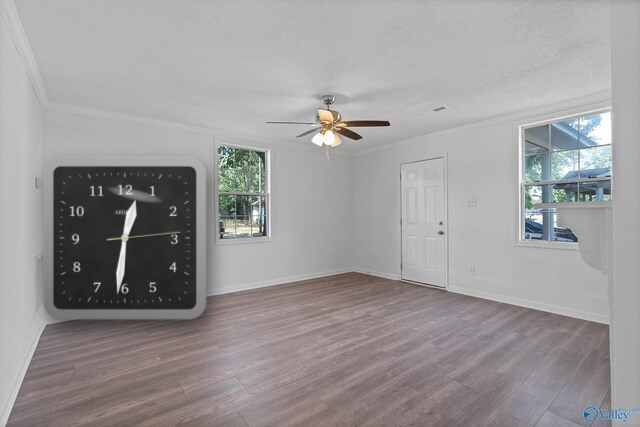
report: 12h31m14s
